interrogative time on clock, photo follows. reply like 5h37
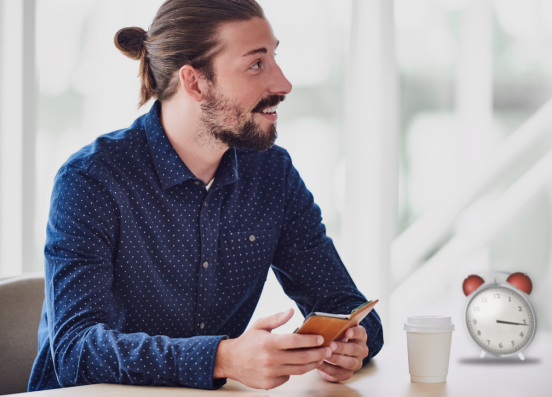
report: 3h16
